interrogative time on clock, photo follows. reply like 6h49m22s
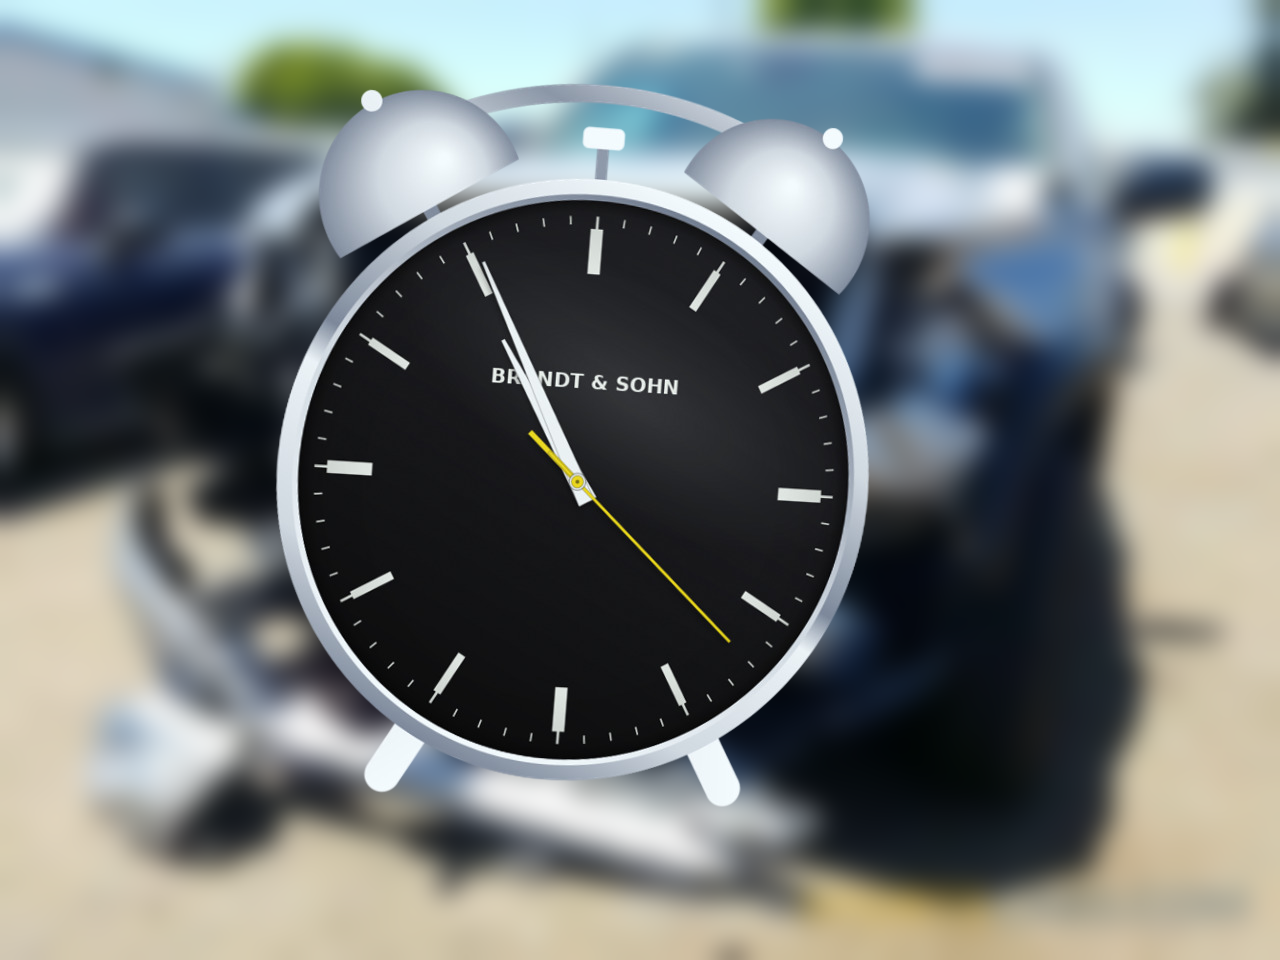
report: 10h55m22s
